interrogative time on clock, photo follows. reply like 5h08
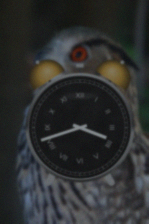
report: 3h42
